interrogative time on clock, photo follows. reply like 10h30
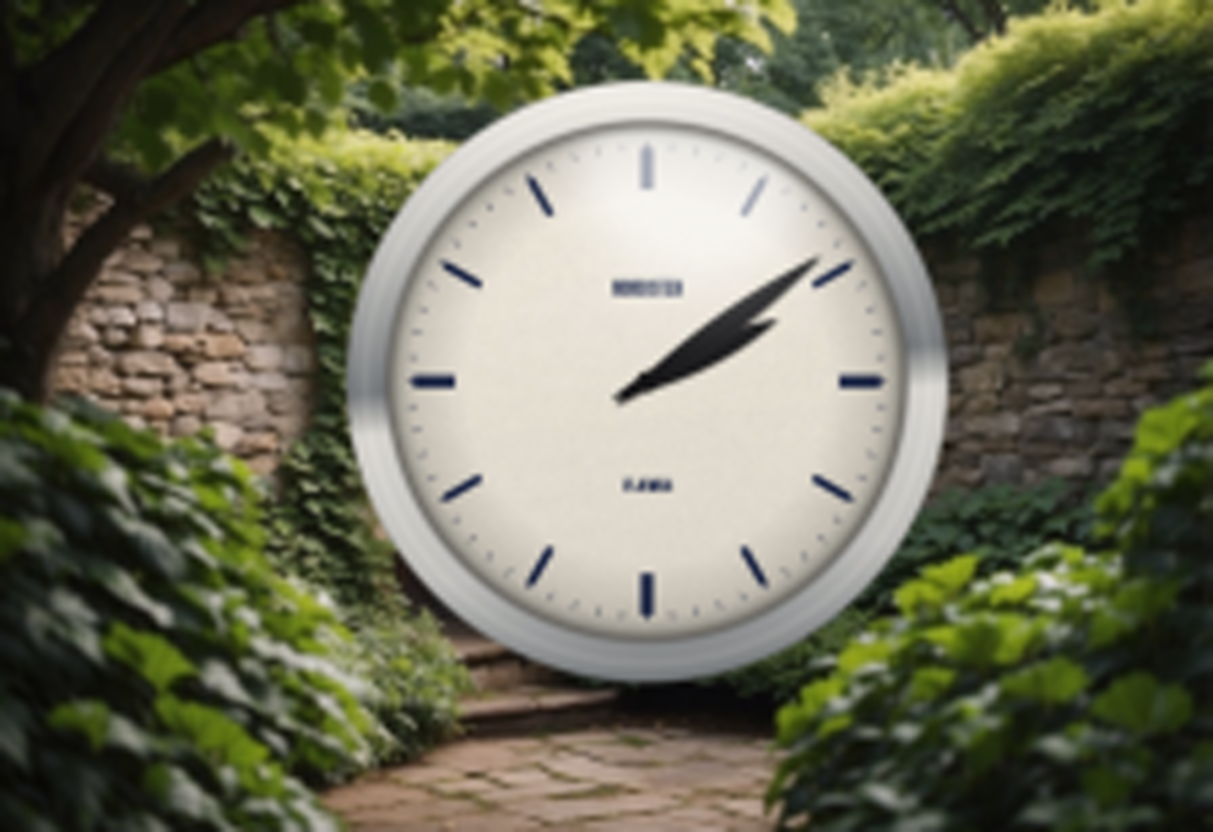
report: 2h09
